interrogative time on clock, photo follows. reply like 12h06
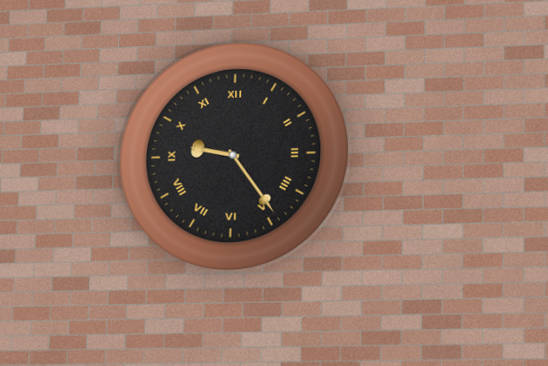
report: 9h24
